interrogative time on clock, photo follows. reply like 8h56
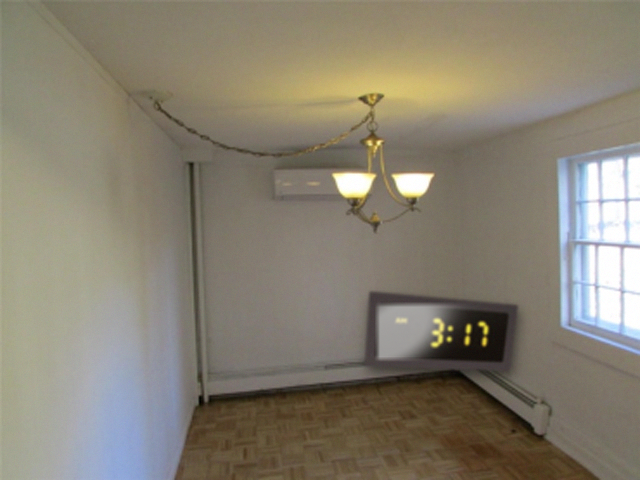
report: 3h17
